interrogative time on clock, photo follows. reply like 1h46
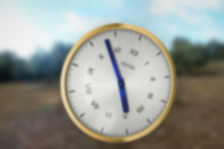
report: 4h53
